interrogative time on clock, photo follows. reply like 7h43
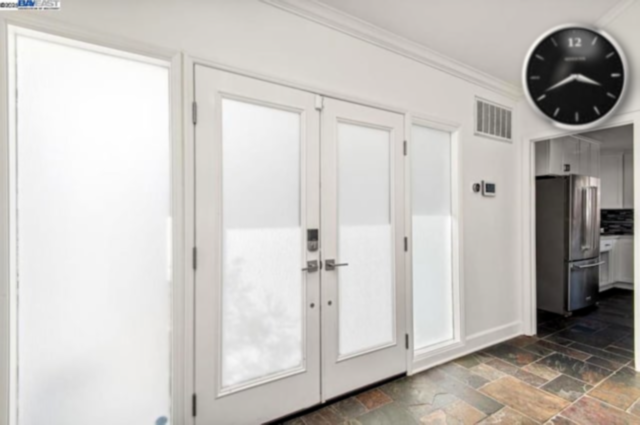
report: 3h41
